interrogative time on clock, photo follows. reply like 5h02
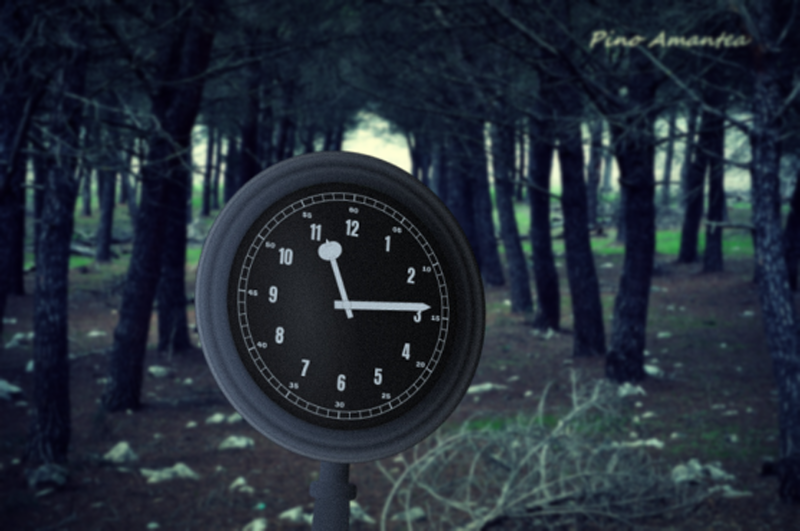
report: 11h14
